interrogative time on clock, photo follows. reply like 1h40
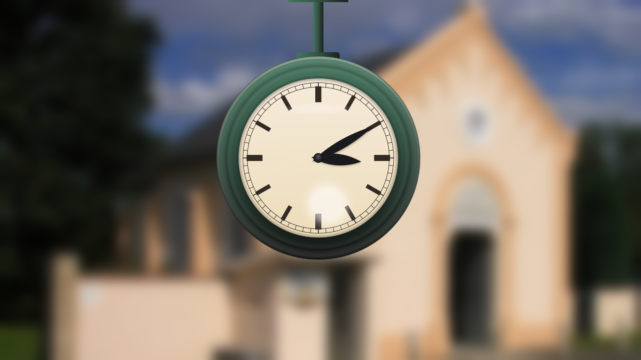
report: 3h10
